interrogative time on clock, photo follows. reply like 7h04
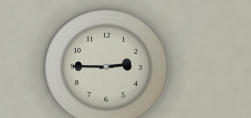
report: 2h45
